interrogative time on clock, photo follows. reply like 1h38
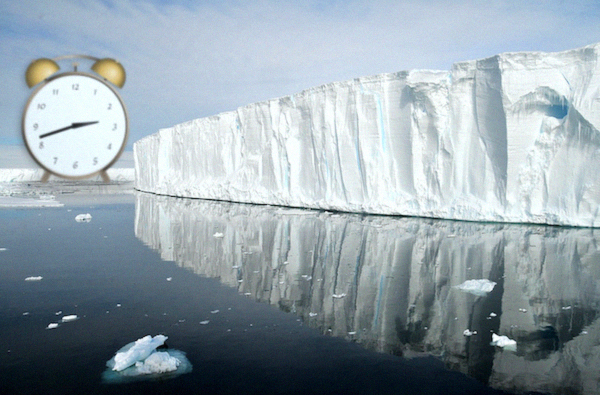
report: 2h42
